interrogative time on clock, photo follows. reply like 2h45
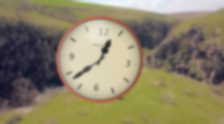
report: 12h38
